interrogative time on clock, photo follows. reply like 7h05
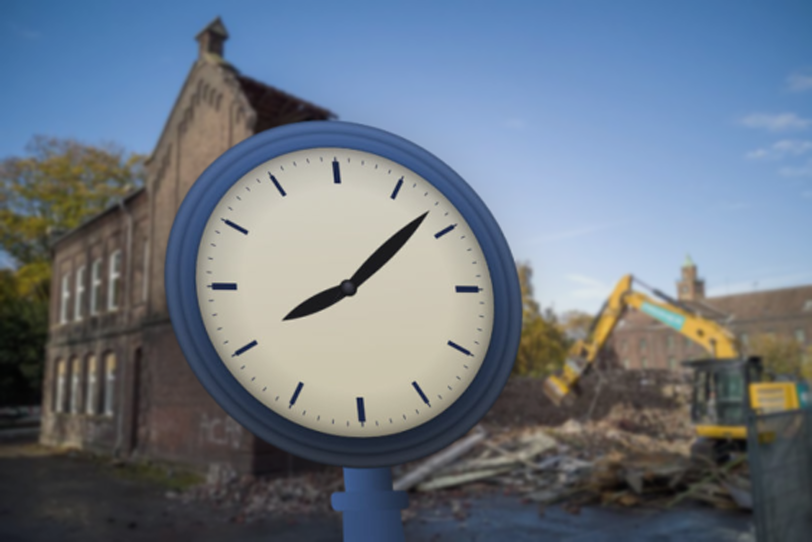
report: 8h08
